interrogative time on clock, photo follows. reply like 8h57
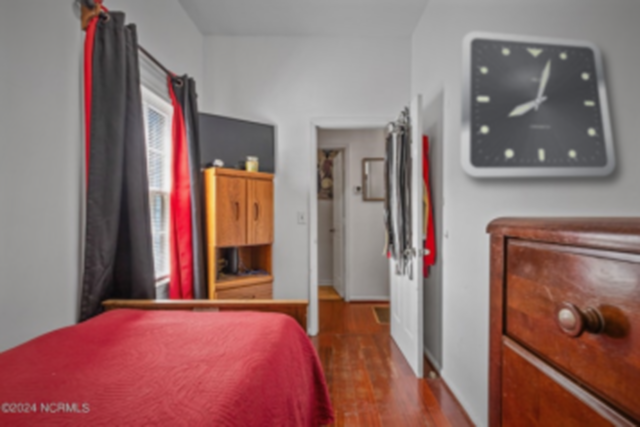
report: 8h03
